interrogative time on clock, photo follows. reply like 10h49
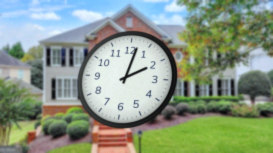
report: 2h02
